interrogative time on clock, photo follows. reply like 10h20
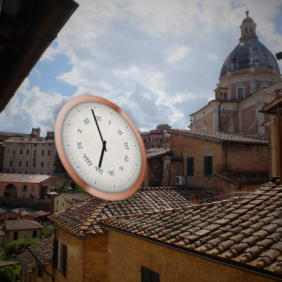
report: 6h59
